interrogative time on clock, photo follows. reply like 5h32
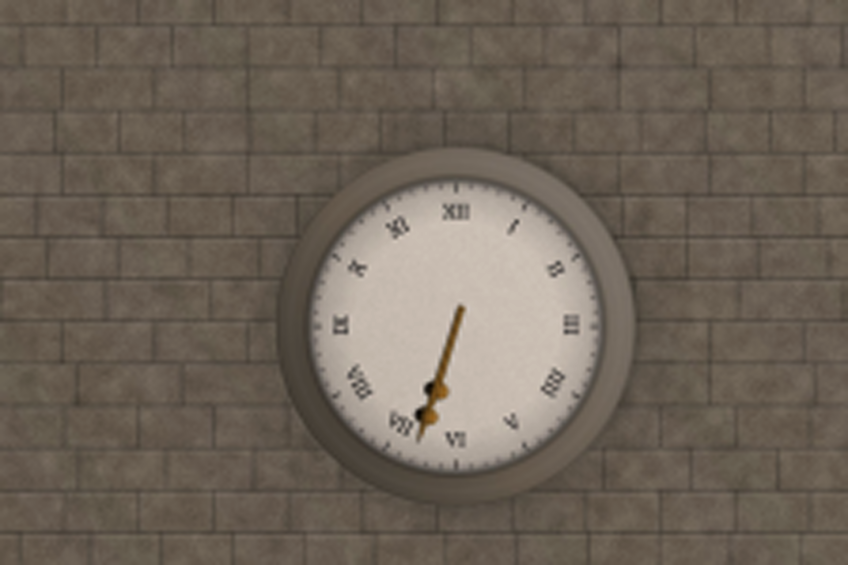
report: 6h33
